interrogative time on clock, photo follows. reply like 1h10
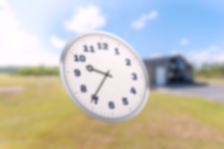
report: 9h36
